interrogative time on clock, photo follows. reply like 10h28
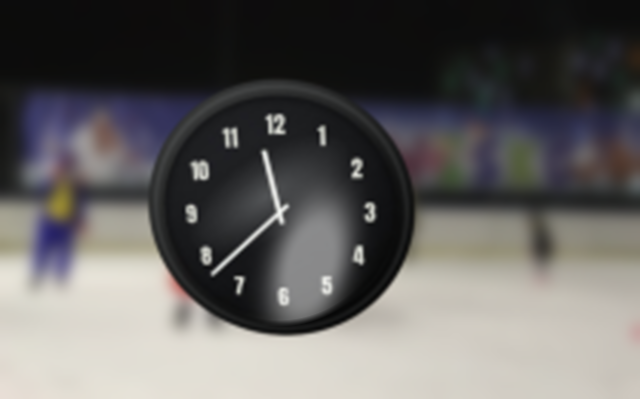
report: 11h38
